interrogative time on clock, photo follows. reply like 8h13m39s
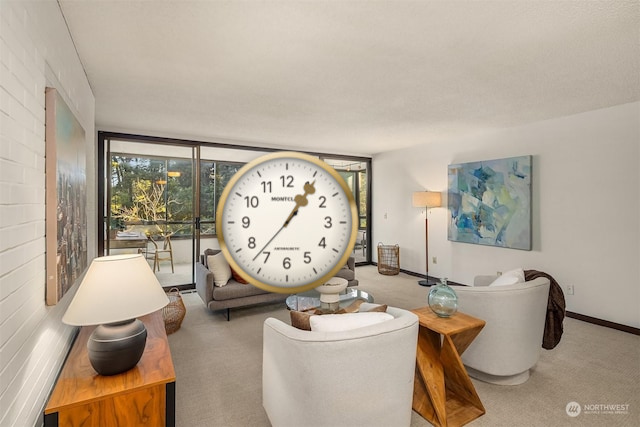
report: 1h05m37s
